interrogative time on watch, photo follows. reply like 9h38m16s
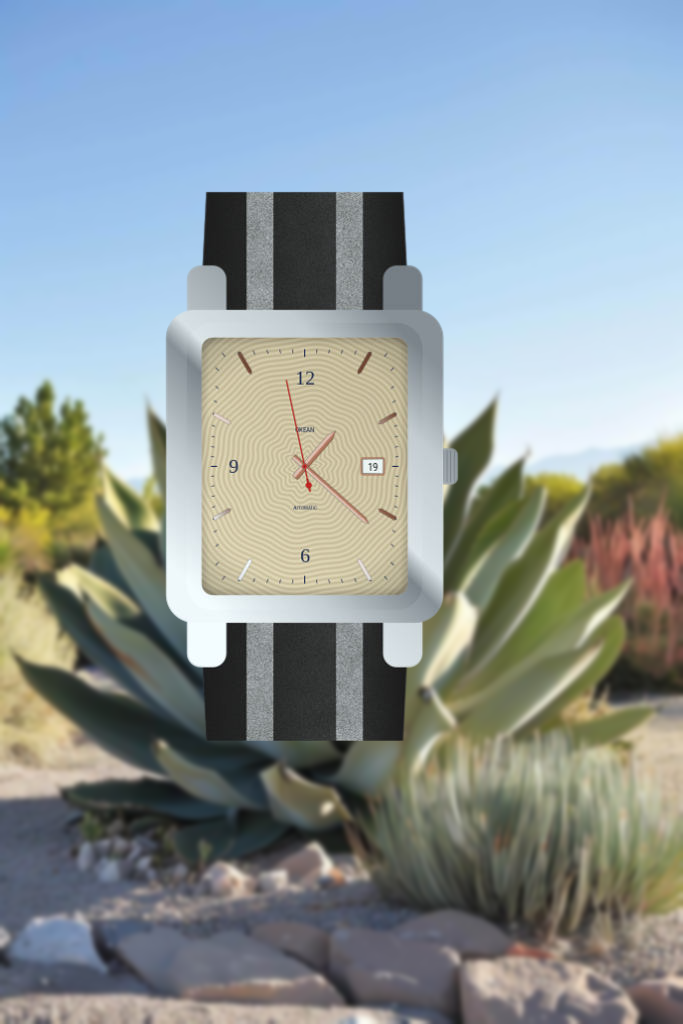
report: 1h21m58s
